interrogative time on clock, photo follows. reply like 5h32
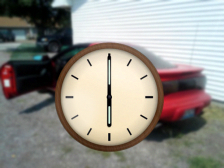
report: 6h00
